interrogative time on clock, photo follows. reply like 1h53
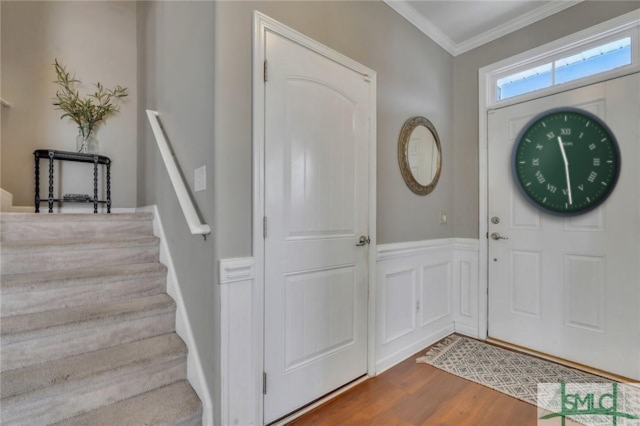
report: 11h29
